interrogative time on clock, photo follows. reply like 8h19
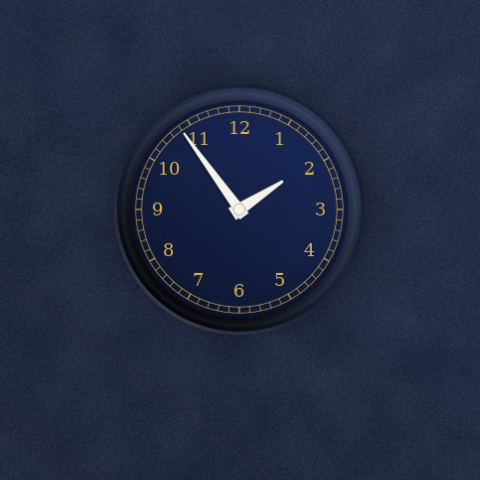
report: 1h54
